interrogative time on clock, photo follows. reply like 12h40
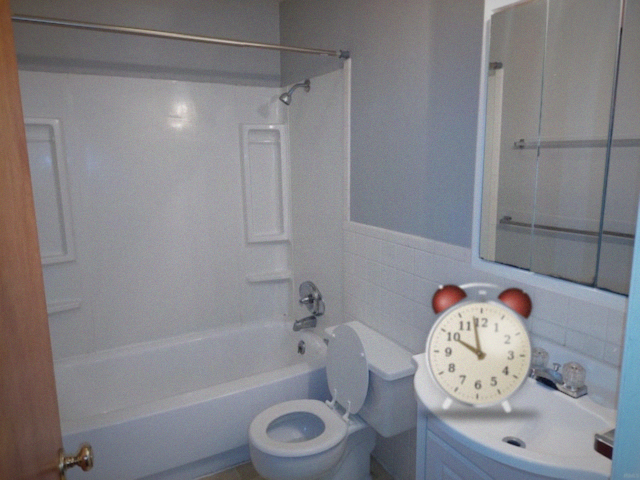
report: 9h58
